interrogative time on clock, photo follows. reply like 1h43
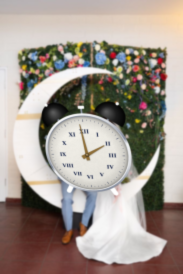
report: 1h59
